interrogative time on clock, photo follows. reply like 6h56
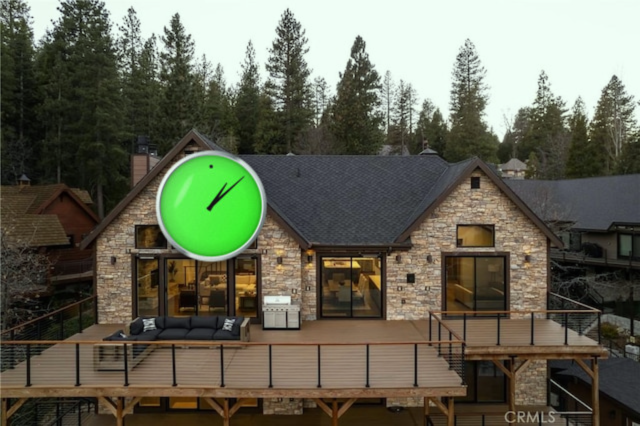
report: 1h08
